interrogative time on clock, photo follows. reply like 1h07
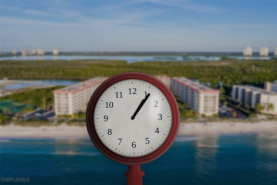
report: 1h06
